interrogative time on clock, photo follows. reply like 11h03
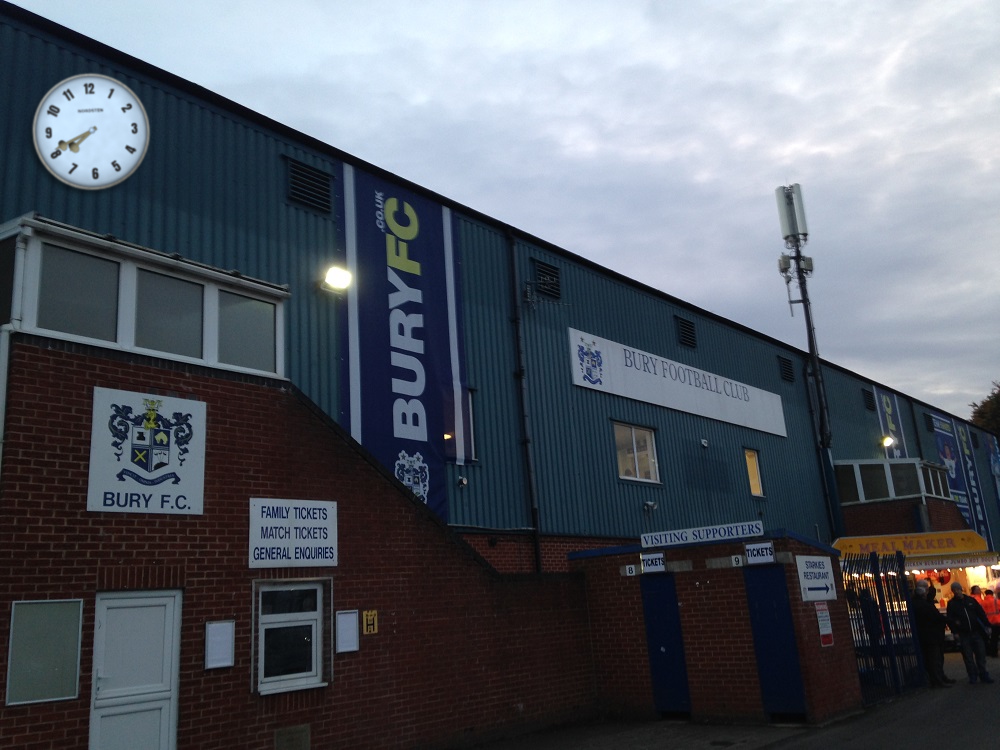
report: 7h41
